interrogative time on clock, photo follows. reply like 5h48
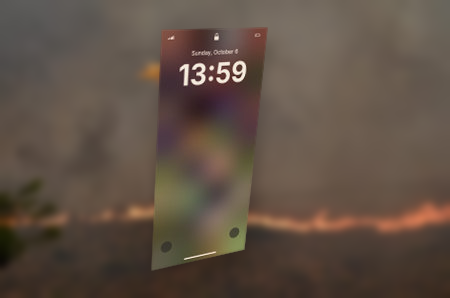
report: 13h59
